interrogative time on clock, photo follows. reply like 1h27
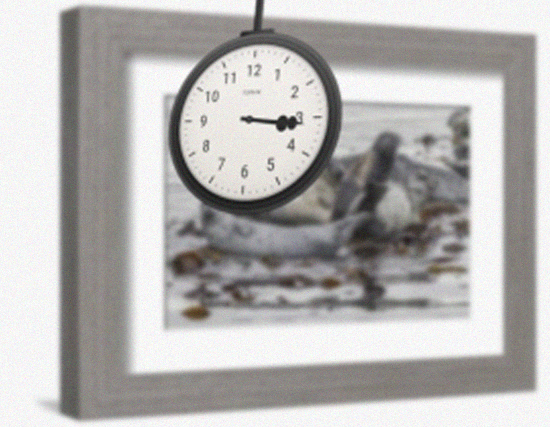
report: 3h16
